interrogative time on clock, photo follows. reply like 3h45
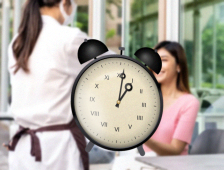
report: 1h01
